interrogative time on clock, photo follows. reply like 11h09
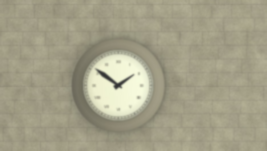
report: 1h51
